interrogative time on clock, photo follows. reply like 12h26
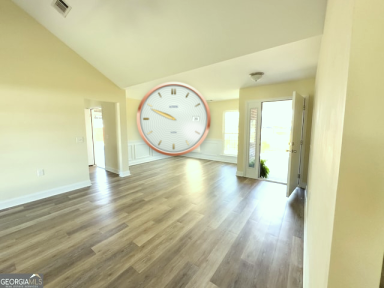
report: 9h49
